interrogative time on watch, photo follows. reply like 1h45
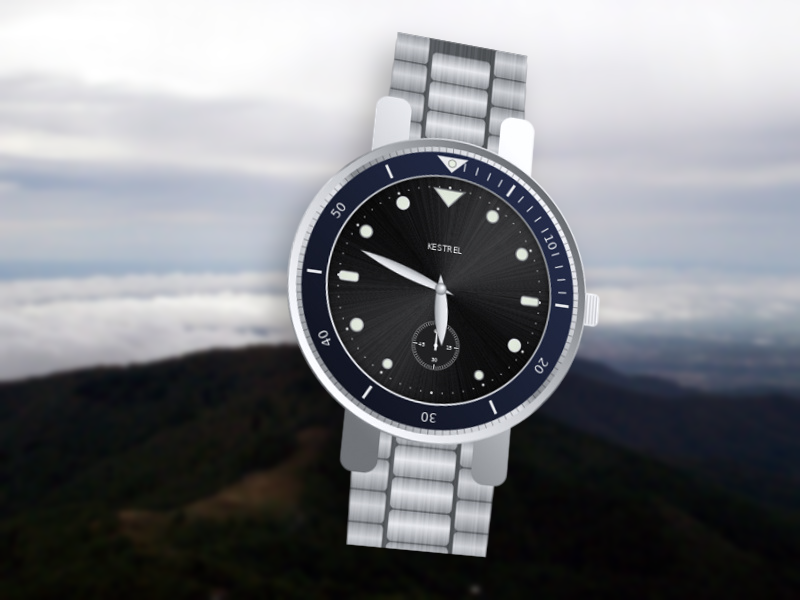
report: 5h48
